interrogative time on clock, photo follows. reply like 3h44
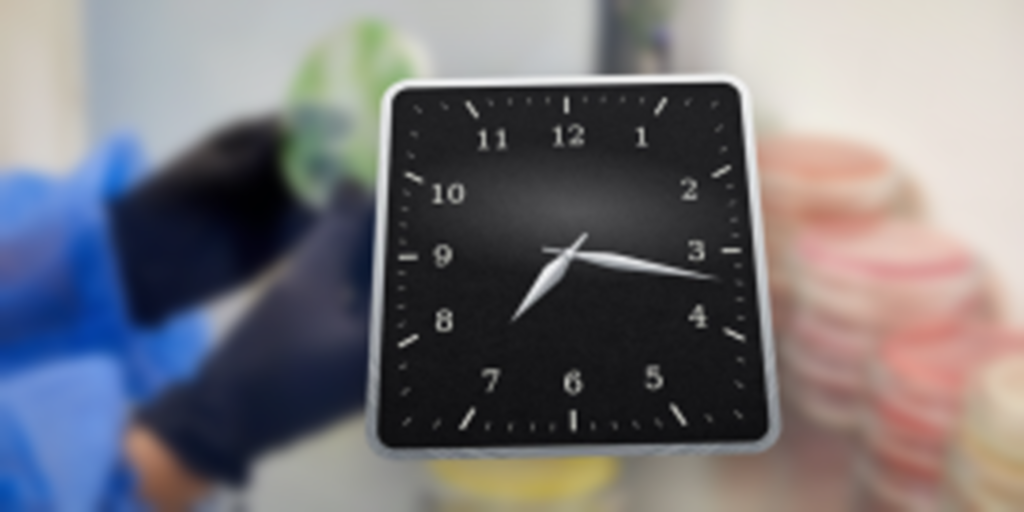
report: 7h17
